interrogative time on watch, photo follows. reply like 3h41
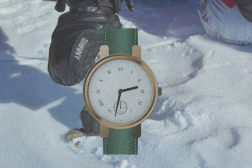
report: 2h32
